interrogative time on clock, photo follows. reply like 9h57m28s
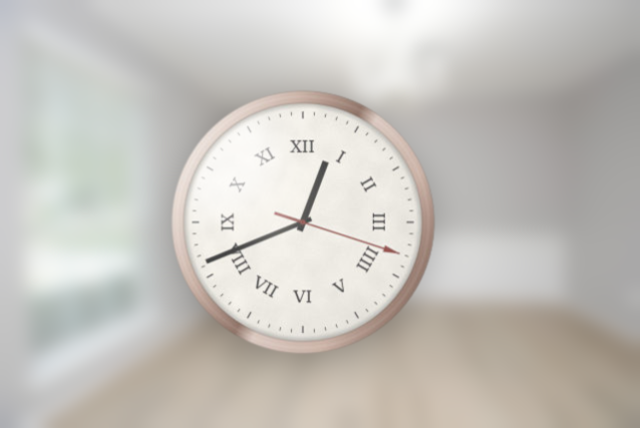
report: 12h41m18s
